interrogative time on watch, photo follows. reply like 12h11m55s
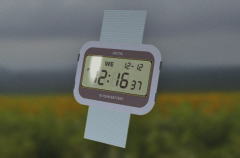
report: 12h16m37s
